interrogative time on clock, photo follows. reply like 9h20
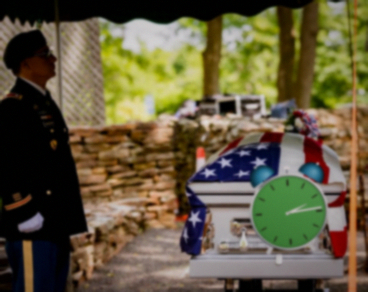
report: 2h14
